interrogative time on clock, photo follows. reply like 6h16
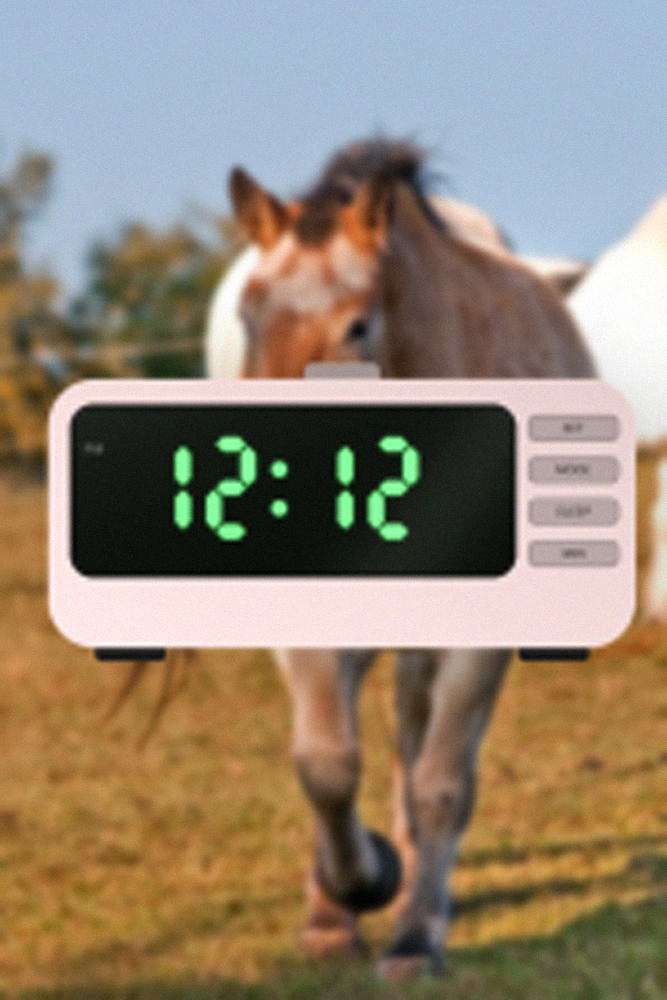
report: 12h12
